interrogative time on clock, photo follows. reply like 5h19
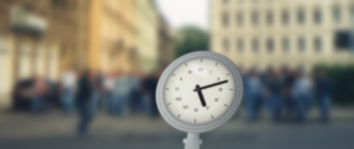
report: 5h12
